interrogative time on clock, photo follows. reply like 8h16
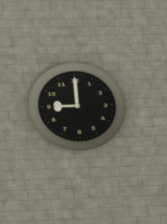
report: 9h00
